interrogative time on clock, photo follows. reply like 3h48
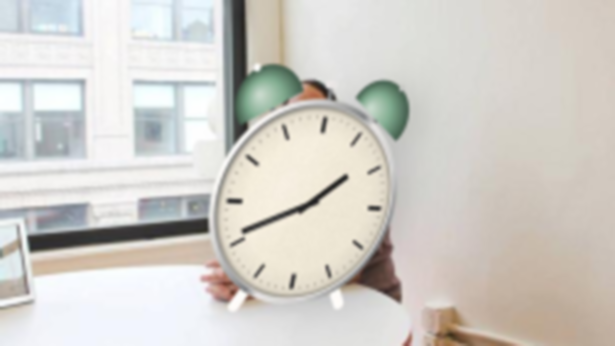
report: 1h41
